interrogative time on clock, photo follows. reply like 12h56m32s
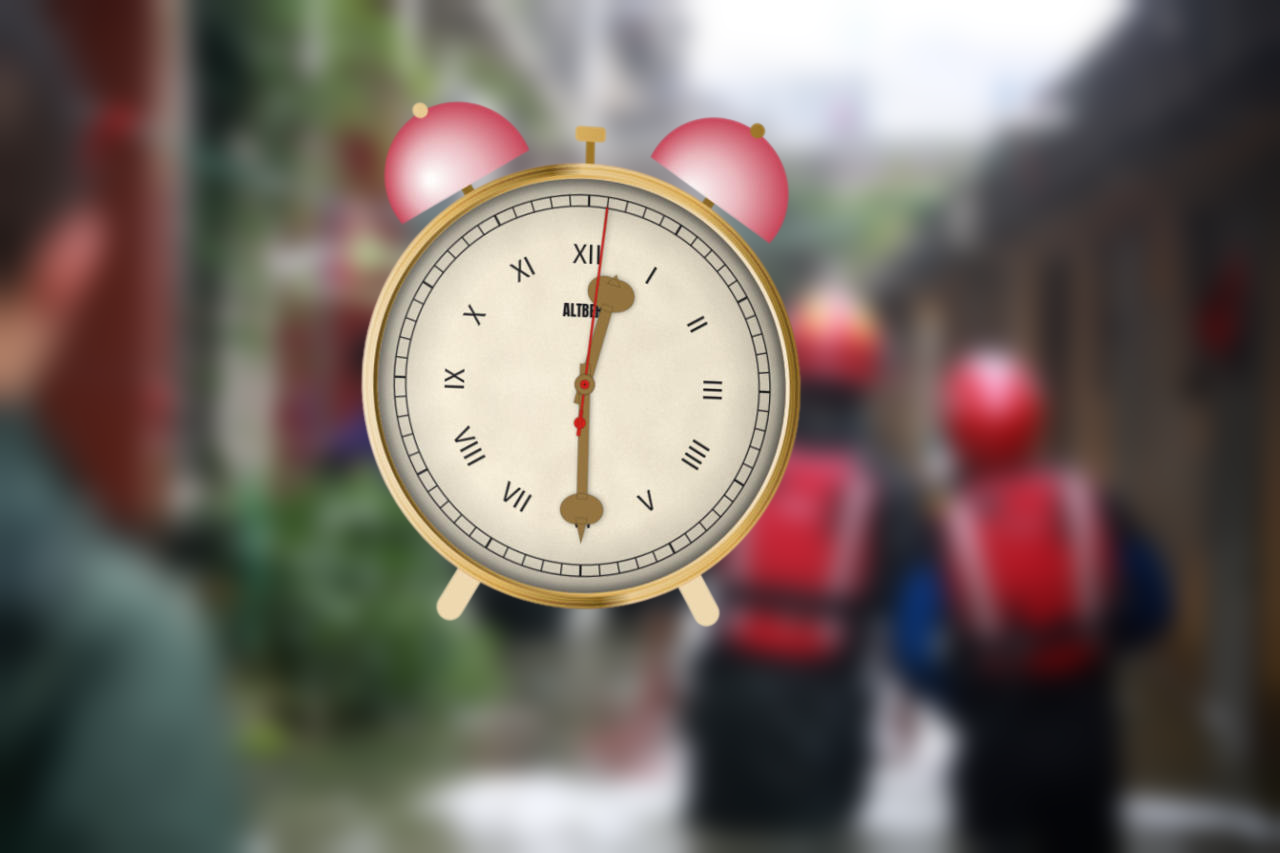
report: 12h30m01s
